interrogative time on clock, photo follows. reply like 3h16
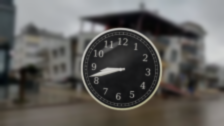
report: 8h42
